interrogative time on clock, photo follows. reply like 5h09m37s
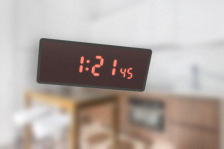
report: 1h21m45s
